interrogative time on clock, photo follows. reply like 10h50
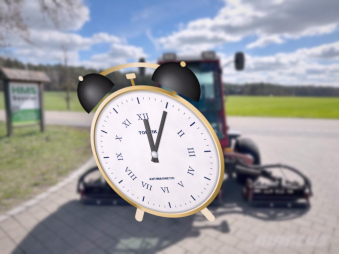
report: 12h05
